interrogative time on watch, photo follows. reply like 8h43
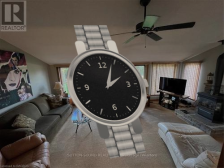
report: 2h04
